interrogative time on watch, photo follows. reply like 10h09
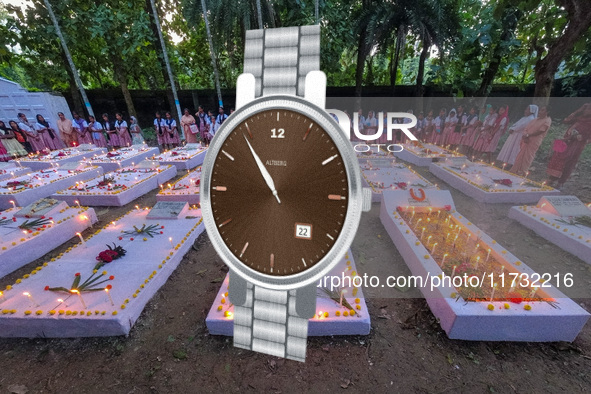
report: 10h54
